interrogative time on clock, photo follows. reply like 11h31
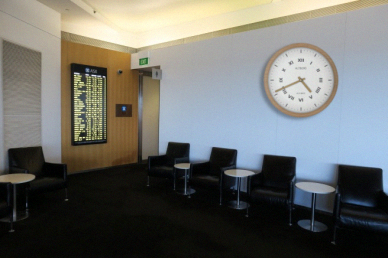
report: 4h41
